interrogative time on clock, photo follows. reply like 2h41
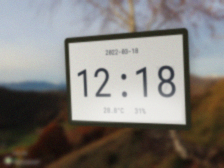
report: 12h18
